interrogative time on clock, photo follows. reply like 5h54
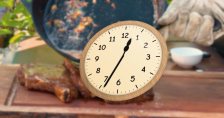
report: 12h34
